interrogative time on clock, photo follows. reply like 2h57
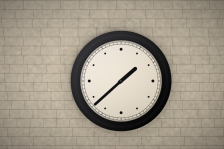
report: 1h38
